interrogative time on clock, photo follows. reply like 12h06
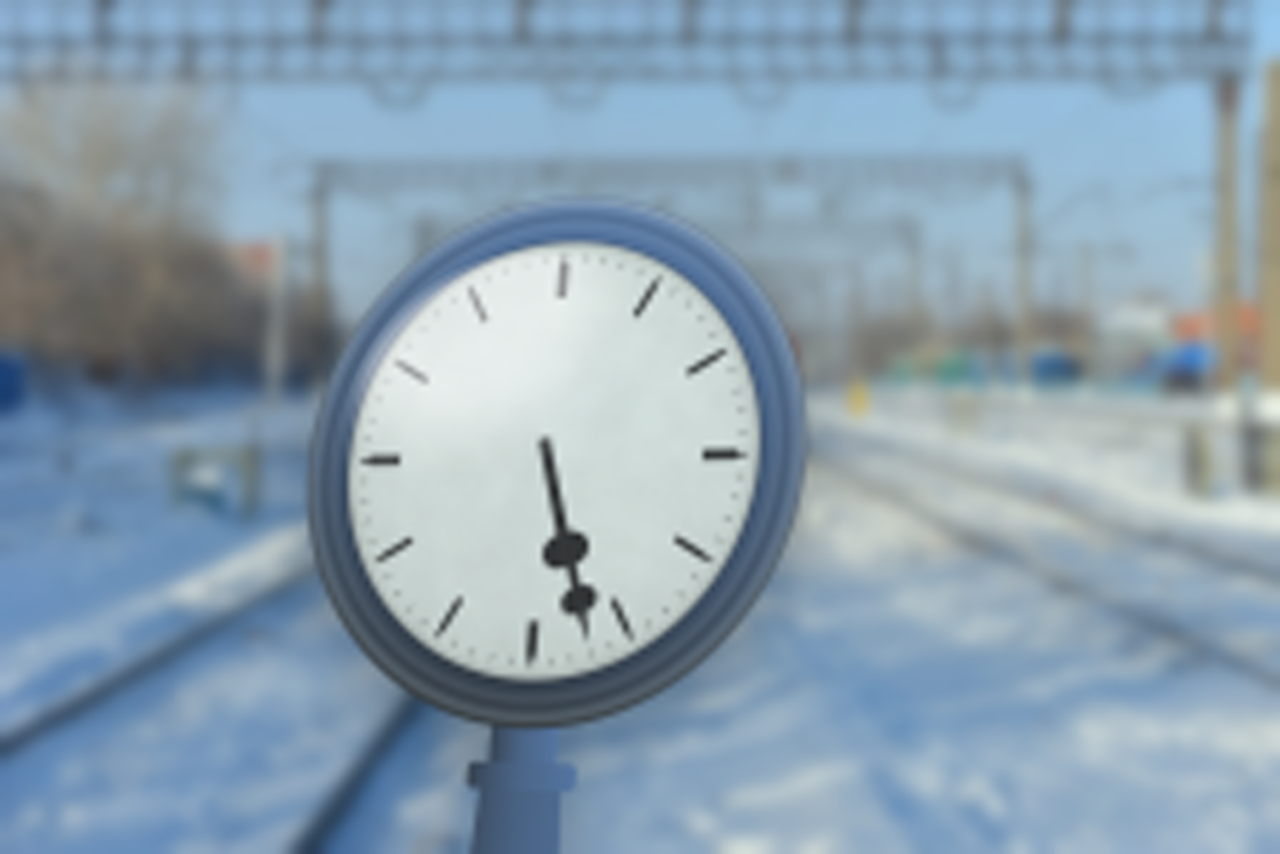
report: 5h27
